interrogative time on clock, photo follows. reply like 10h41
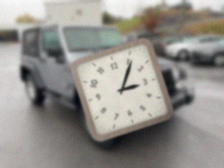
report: 3h06
